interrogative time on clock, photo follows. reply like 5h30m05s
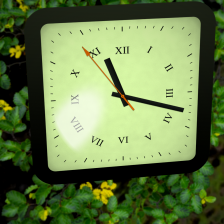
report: 11h17m54s
